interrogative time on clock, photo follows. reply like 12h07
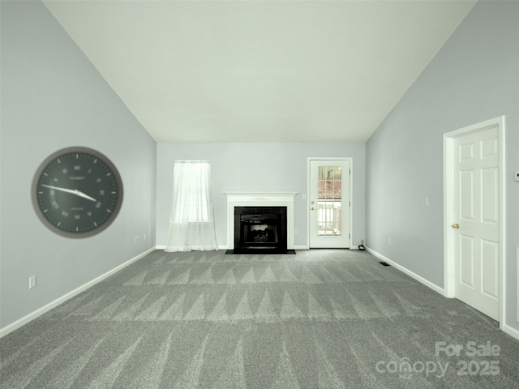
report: 3h47
